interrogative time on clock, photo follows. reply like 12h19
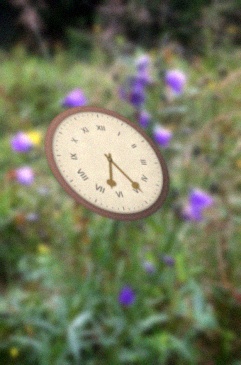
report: 6h24
